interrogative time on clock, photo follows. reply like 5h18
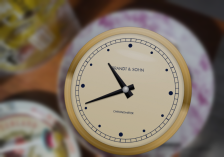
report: 10h41
